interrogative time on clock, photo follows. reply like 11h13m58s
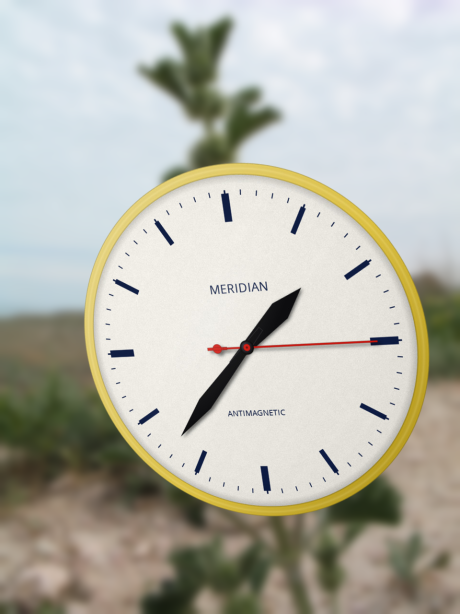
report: 1h37m15s
